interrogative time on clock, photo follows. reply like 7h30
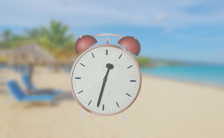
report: 12h32
